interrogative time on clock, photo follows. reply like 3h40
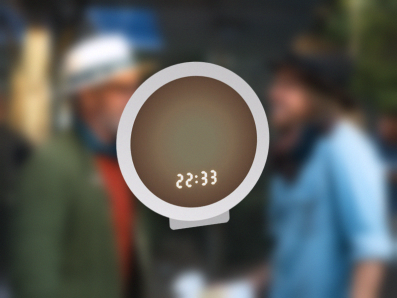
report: 22h33
